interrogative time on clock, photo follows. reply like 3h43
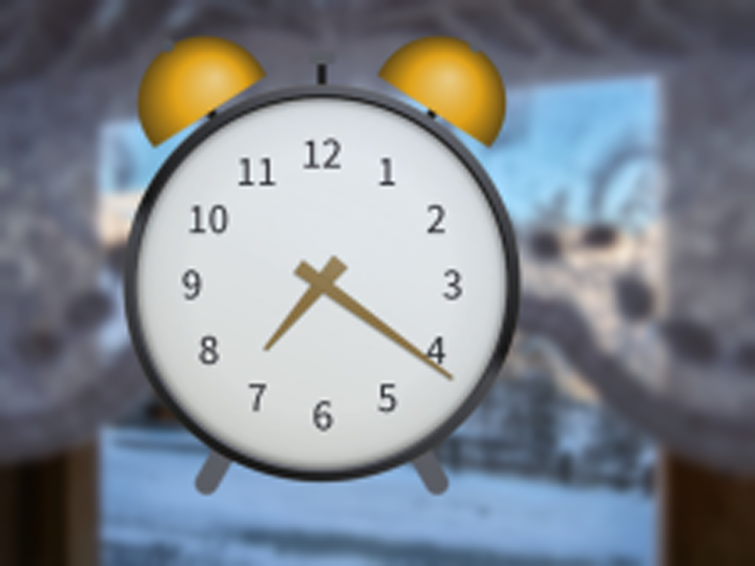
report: 7h21
